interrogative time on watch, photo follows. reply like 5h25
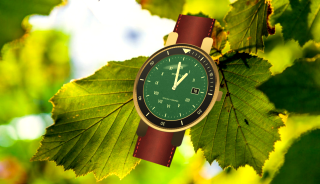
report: 12h59
